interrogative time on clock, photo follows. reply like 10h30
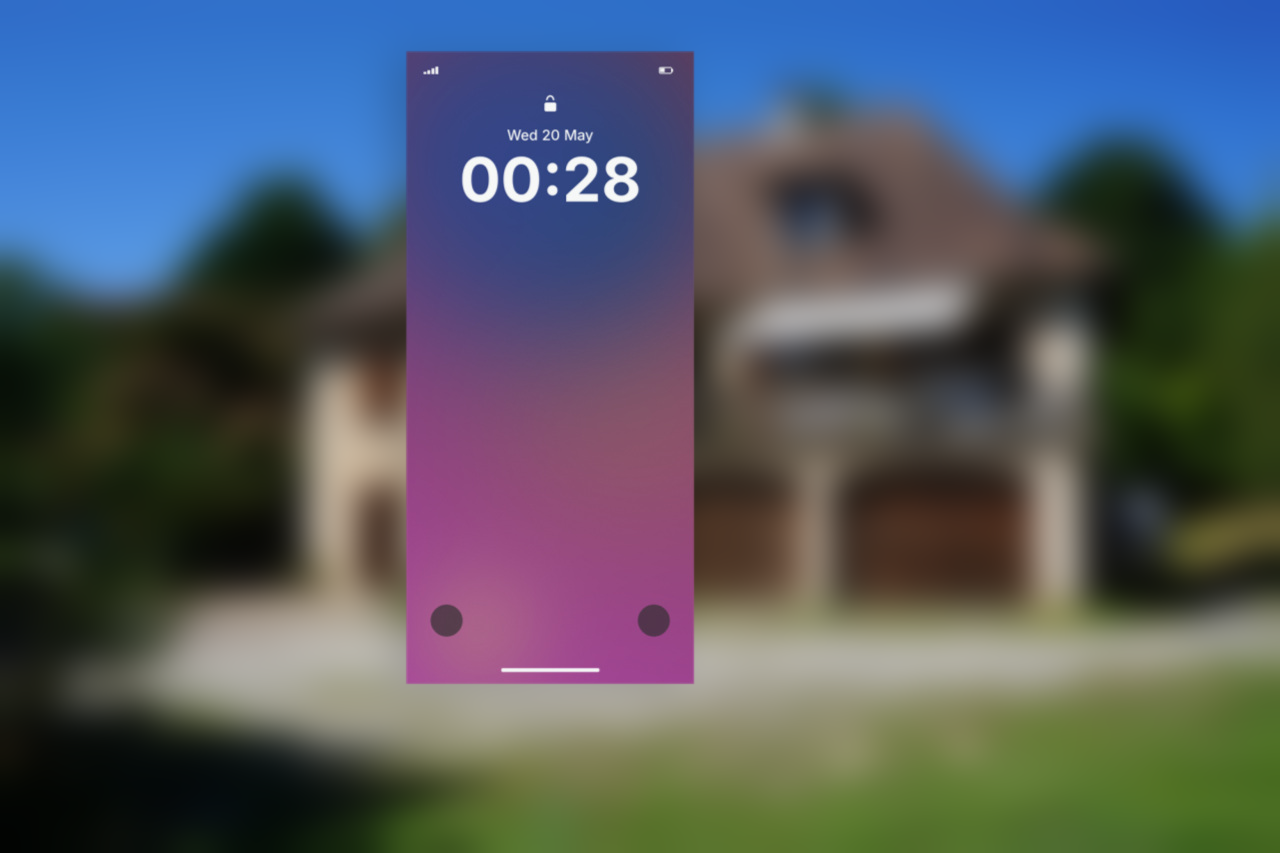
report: 0h28
